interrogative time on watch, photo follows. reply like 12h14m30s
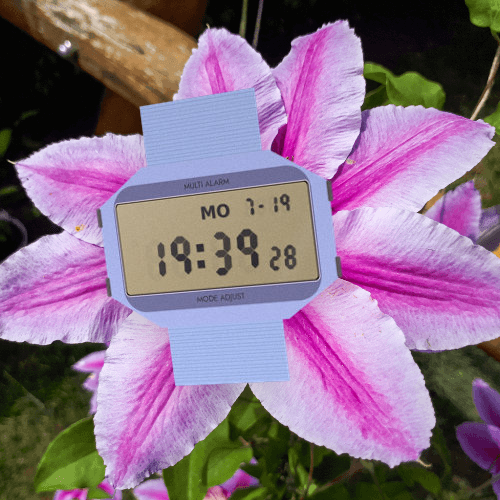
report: 19h39m28s
